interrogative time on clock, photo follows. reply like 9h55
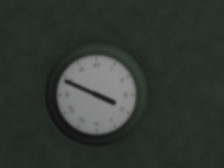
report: 3h49
